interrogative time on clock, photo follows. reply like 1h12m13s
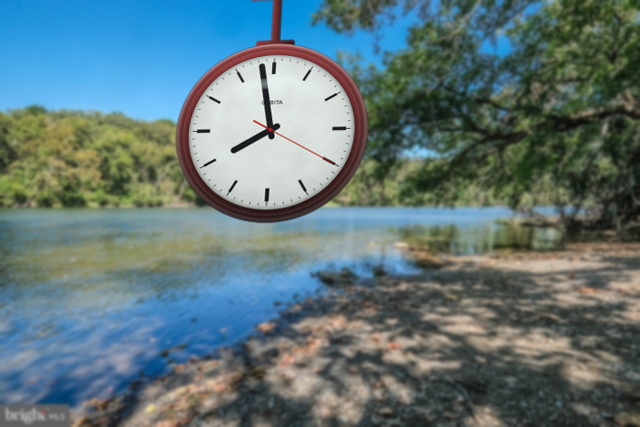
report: 7h58m20s
